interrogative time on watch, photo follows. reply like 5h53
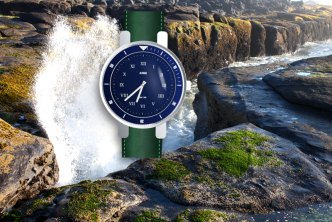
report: 6h38
